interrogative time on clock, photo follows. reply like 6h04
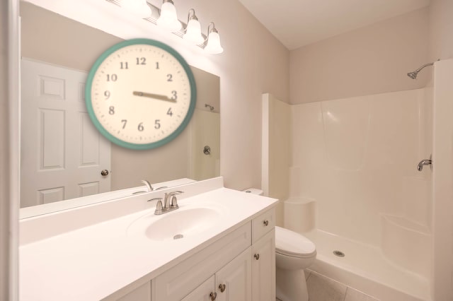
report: 3h17
